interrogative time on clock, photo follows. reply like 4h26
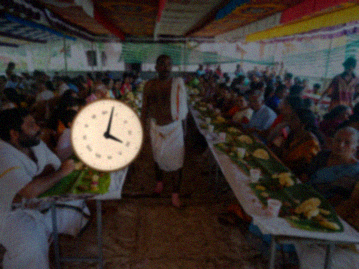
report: 4h03
